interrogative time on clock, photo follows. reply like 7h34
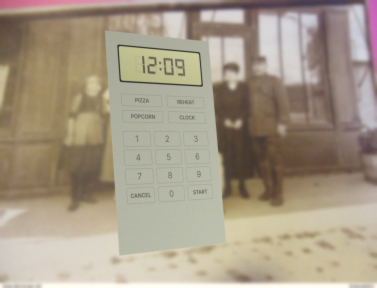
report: 12h09
